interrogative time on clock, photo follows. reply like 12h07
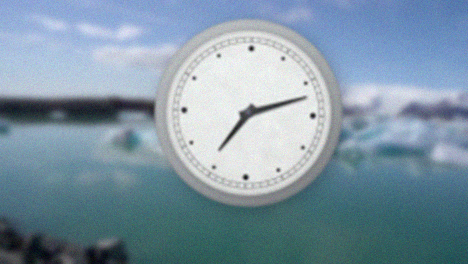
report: 7h12
